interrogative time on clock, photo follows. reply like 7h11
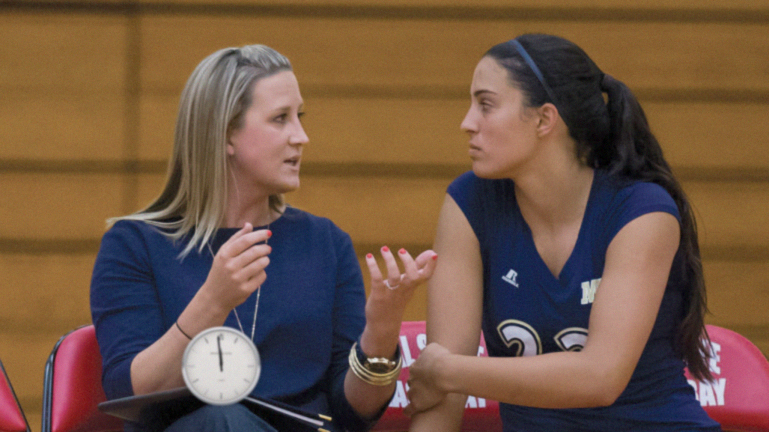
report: 11h59
